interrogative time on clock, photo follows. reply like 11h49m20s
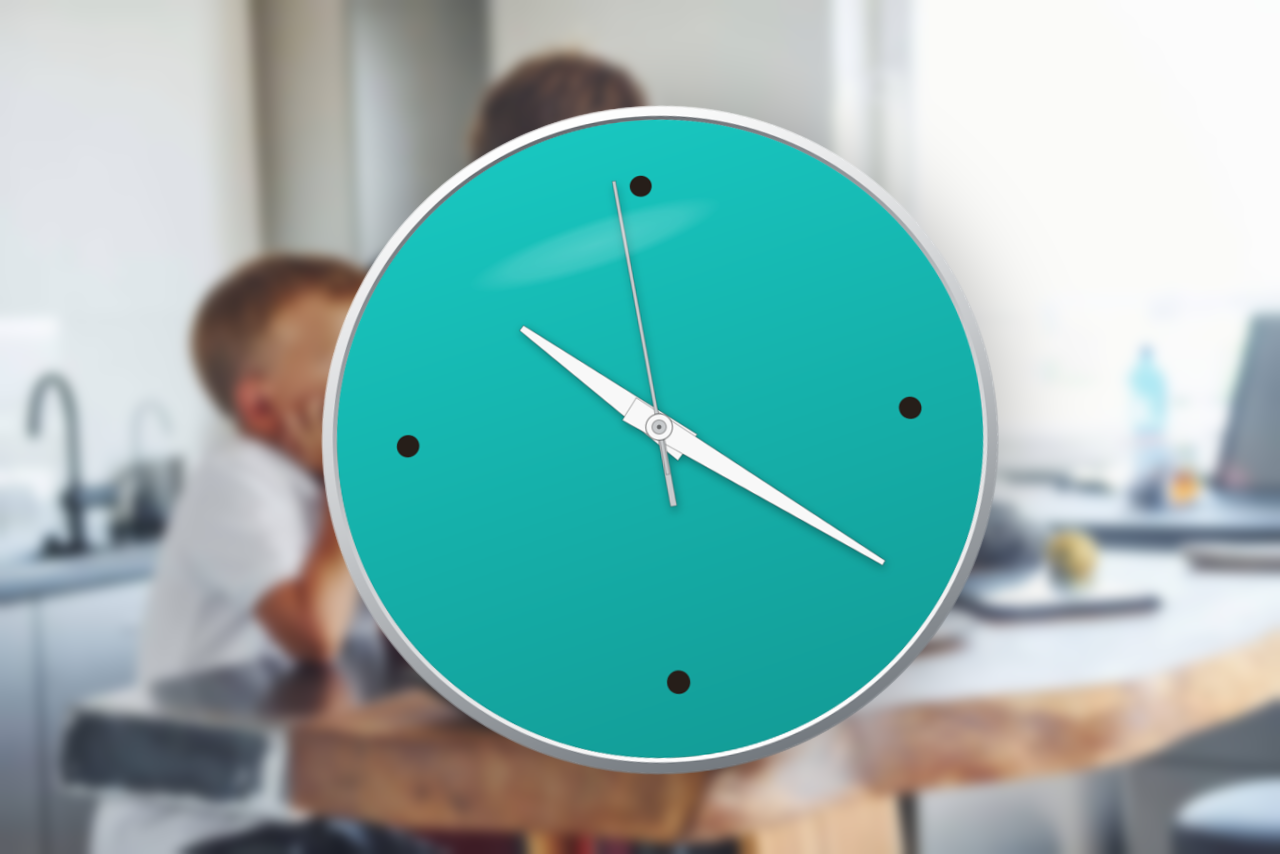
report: 10h20m59s
